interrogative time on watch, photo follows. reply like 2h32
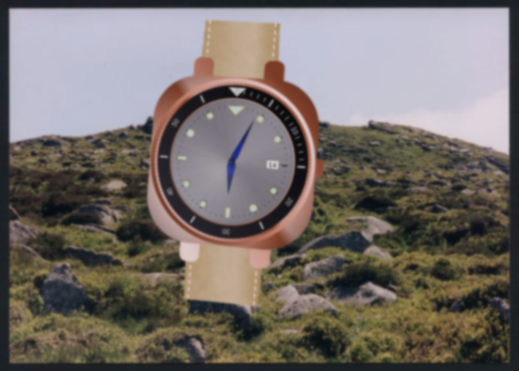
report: 6h04
